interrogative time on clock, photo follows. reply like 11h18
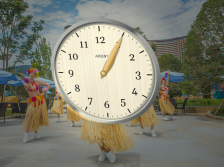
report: 1h05
